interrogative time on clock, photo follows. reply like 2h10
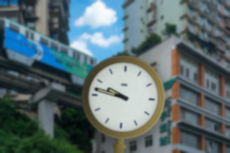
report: 9h47
